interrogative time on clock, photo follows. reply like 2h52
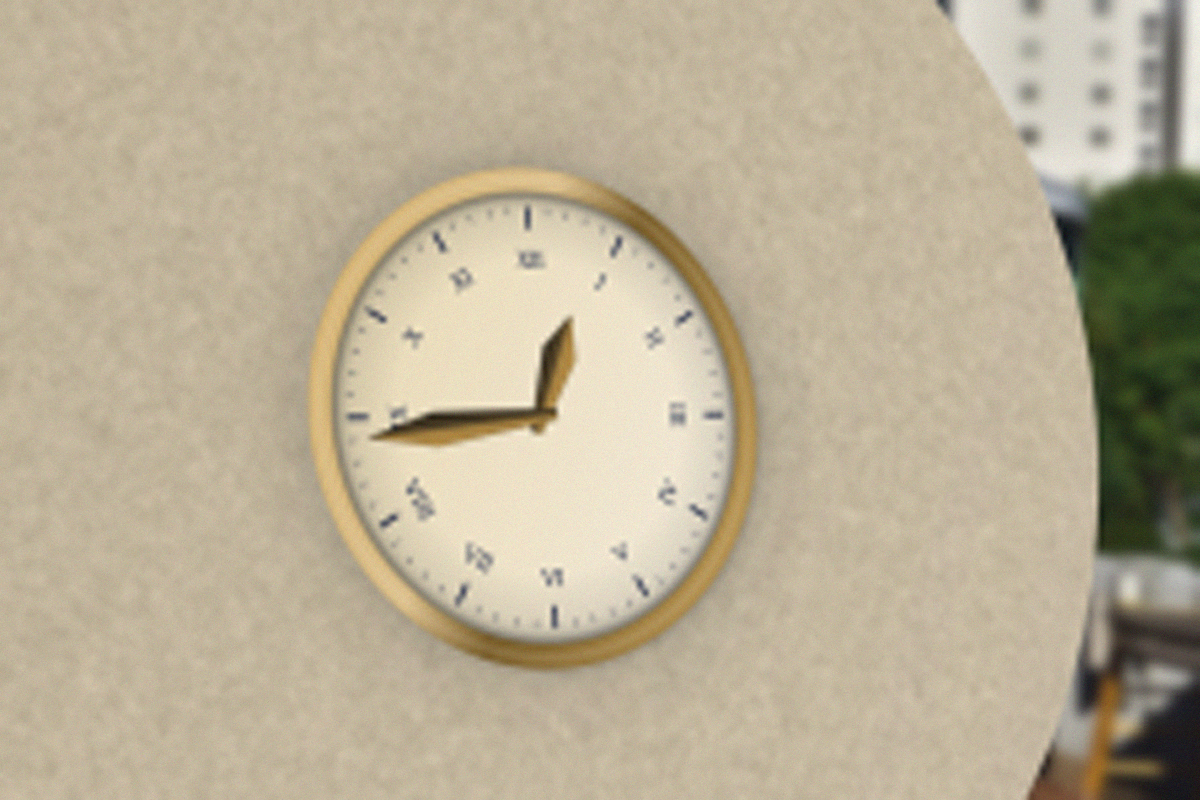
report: 12h44
